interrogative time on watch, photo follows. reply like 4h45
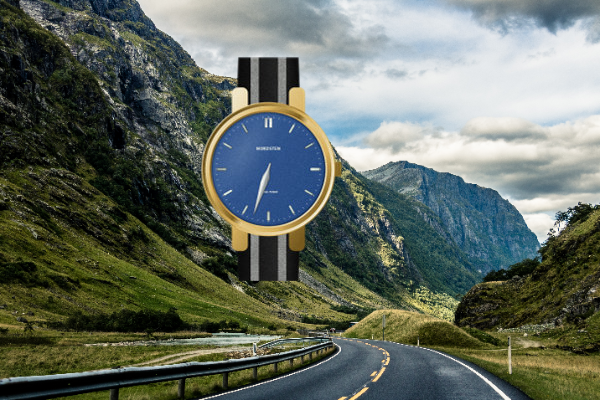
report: 6h33
